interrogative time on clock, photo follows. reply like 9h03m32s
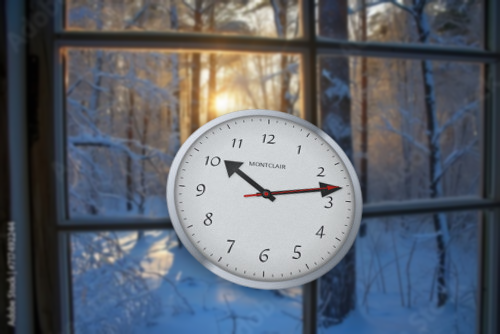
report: 10h13m13s
